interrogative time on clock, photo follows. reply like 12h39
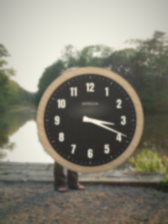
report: 3h19
